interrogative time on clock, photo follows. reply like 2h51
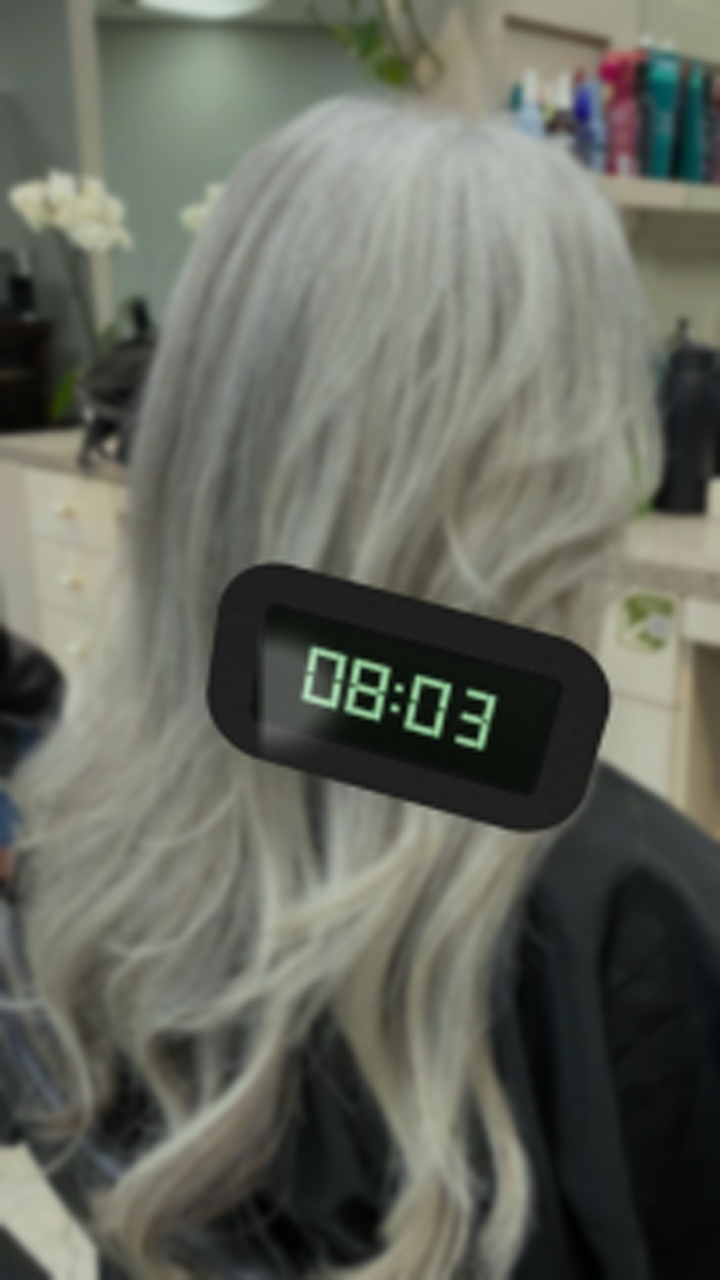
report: 8h03
